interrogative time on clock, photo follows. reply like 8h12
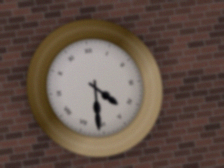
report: 4h31
